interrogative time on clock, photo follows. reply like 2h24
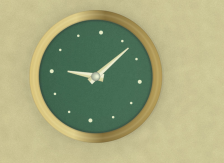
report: 9h07
